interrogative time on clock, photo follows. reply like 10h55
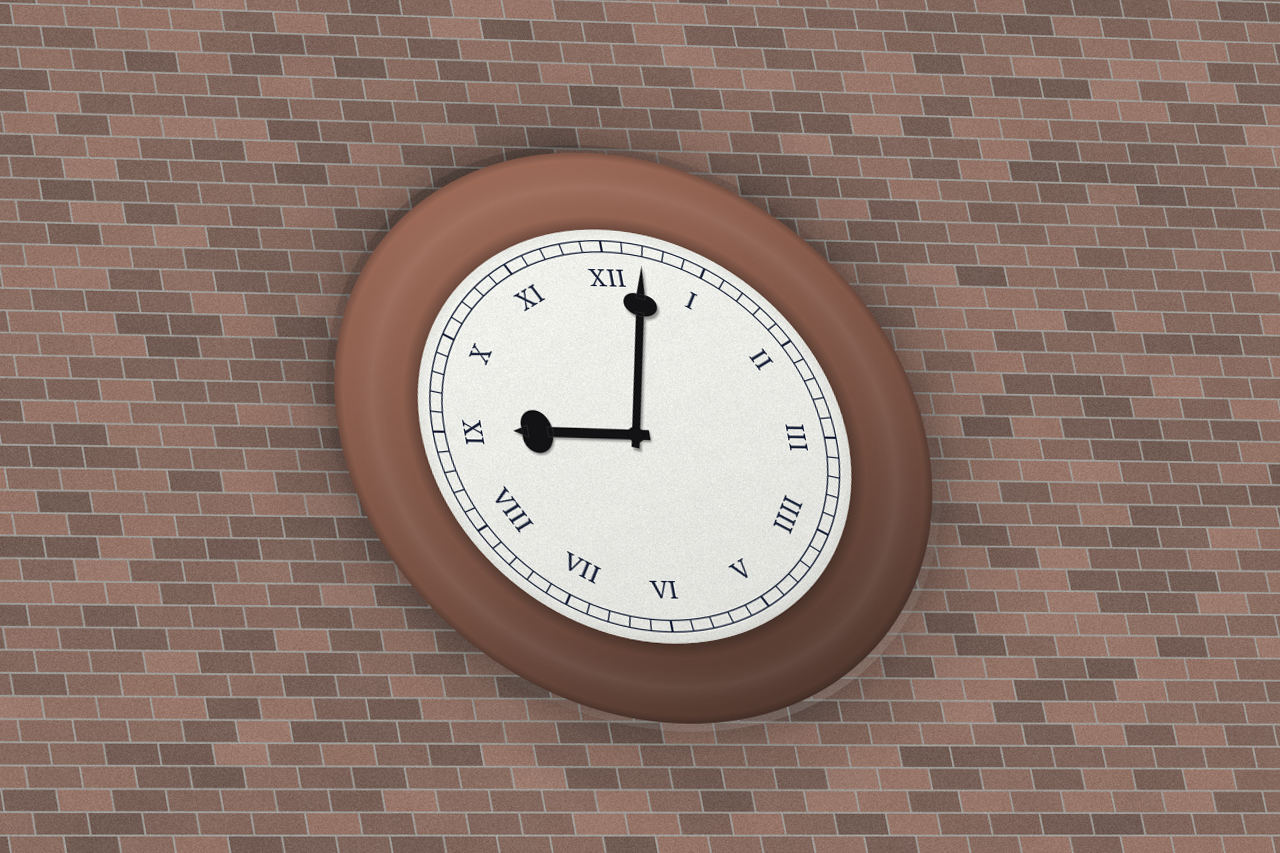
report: 9h02
